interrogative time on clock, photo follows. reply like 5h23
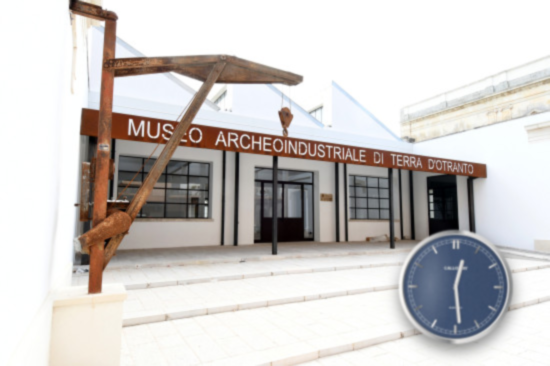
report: 12h29
